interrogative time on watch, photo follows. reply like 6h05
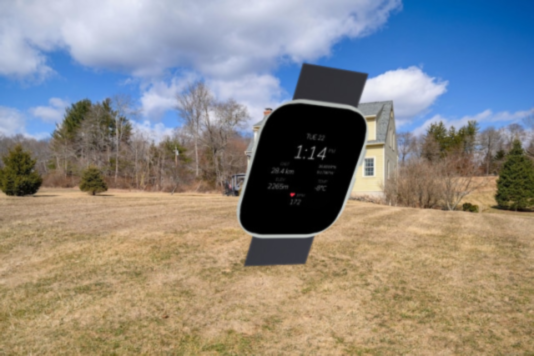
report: 1h14
